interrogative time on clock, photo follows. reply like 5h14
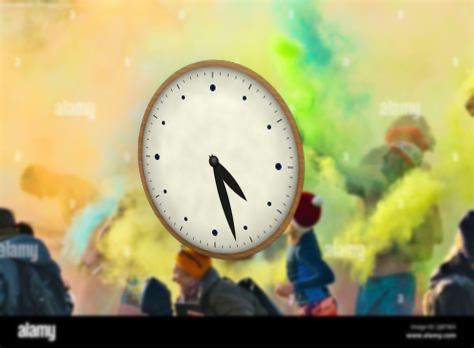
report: 4h27
